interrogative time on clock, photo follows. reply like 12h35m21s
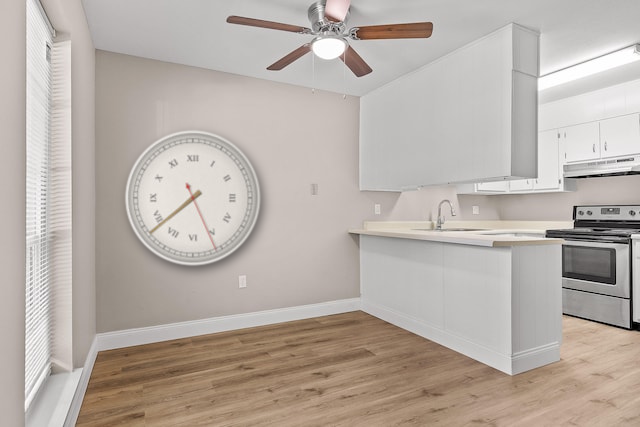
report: 7h38m26s
